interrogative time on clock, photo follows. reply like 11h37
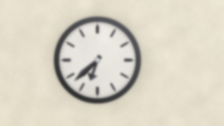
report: 6h38
